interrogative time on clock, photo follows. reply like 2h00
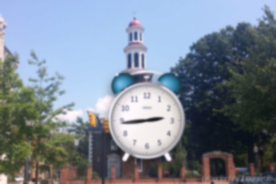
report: 2h44
